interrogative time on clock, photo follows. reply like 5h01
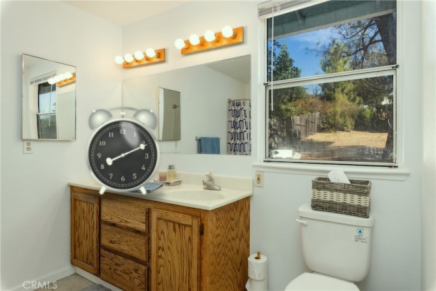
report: 8h11
